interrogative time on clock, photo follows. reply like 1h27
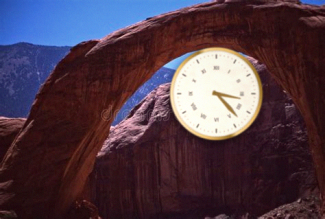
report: 3h23
